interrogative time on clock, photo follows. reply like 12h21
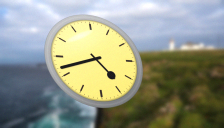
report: 4h42
